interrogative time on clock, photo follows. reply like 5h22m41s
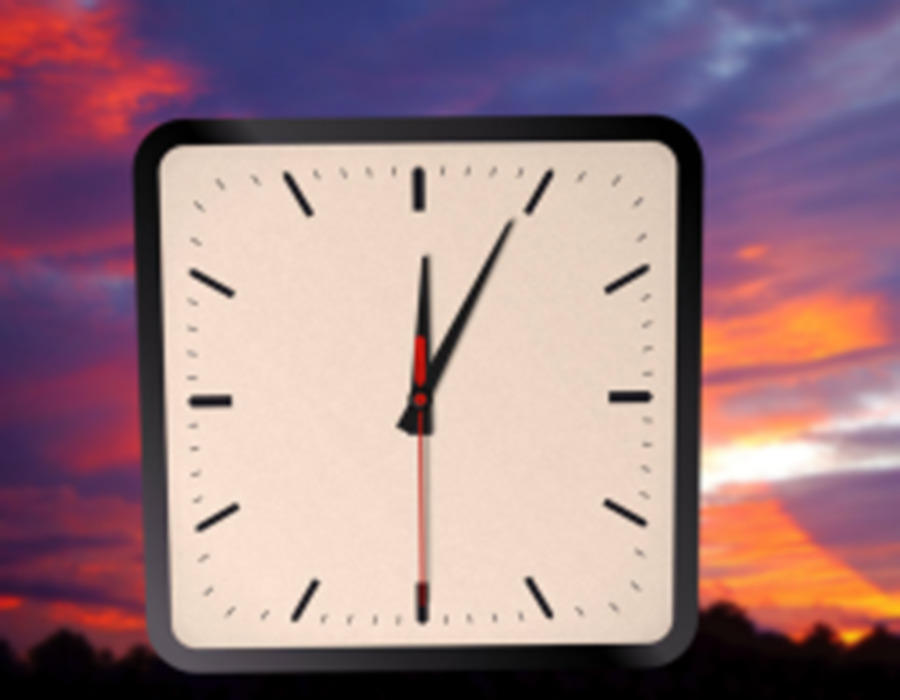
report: 12h04m30s
